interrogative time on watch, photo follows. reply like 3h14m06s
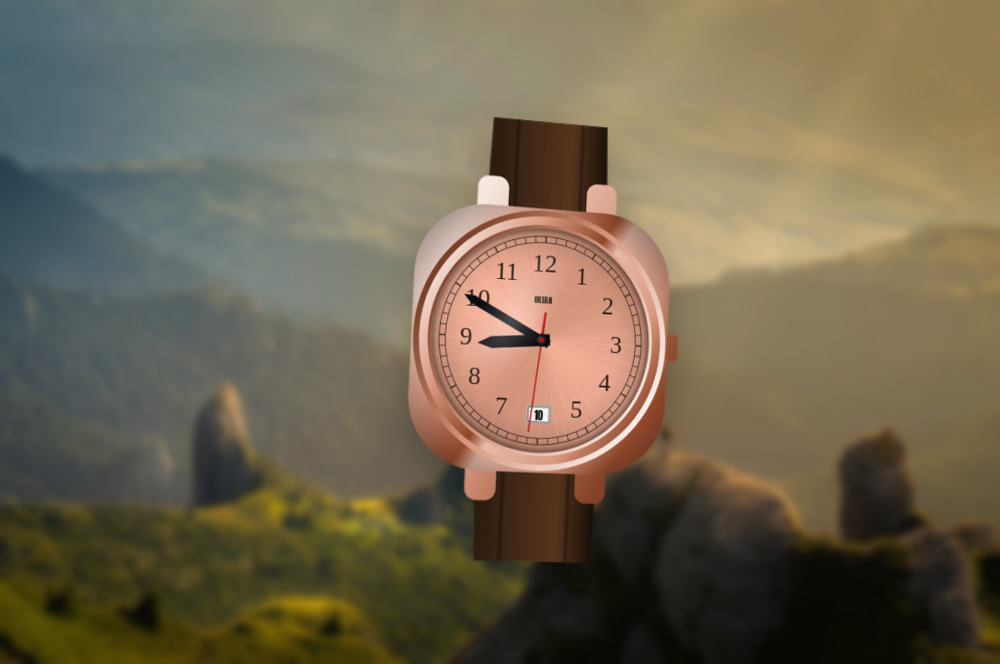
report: 8h49m31s
